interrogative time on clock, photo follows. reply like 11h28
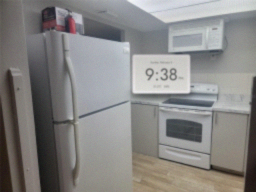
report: 9h38
